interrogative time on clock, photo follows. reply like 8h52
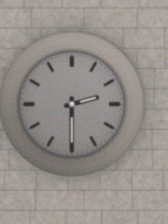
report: 2h30
